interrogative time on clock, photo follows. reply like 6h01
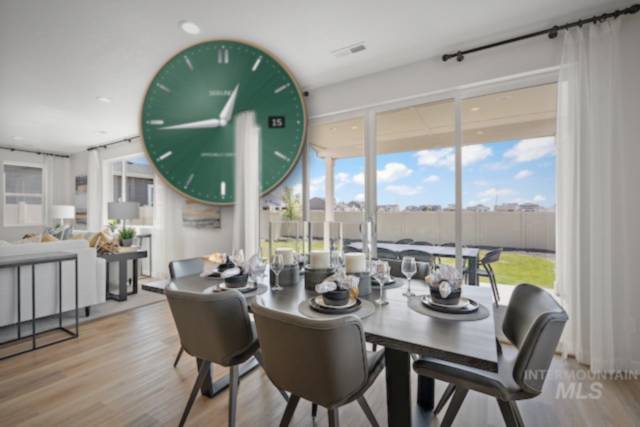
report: 12h44
